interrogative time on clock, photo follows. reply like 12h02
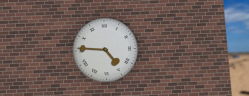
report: 4h46
